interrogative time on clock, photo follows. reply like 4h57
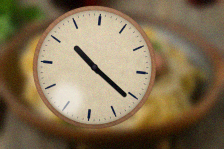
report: 10h21
